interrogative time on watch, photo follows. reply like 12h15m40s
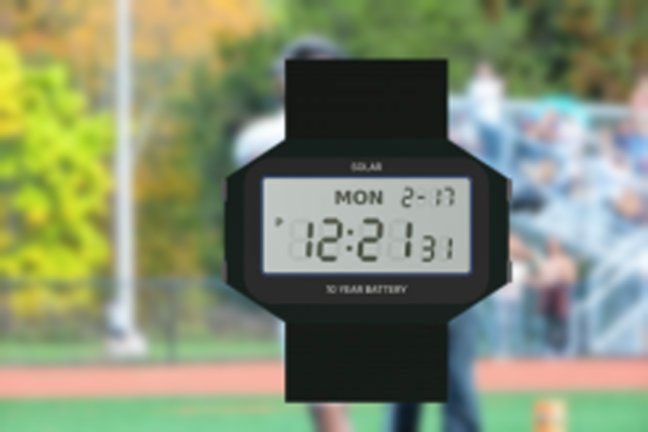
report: 12h21m31s
